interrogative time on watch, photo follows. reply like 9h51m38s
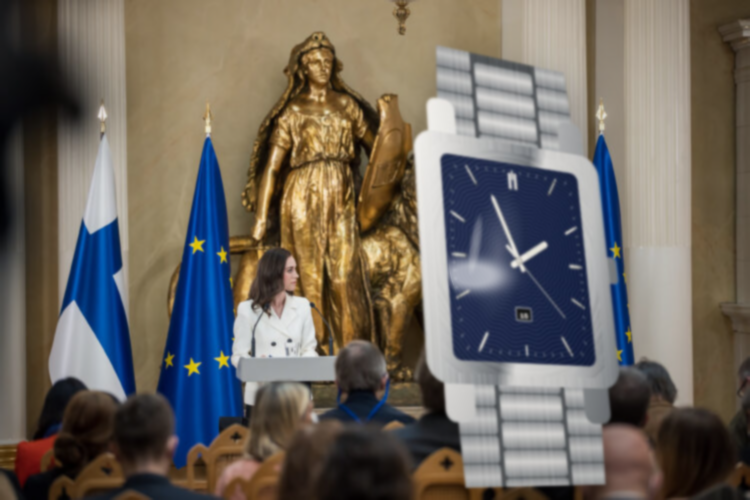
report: 1h56m23s
